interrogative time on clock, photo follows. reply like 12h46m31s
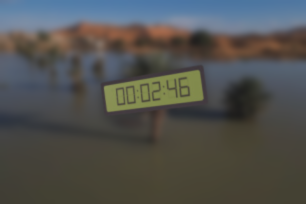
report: 0h02m46s
